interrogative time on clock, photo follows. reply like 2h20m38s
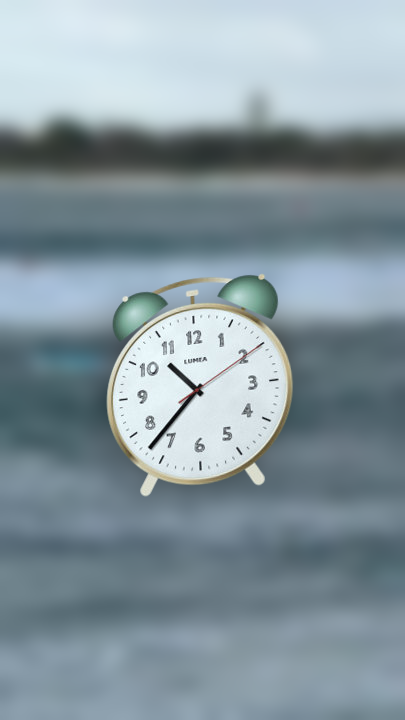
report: 10h37m10s
